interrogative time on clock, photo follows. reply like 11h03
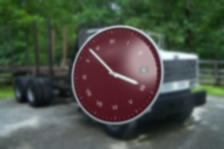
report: 3h53
